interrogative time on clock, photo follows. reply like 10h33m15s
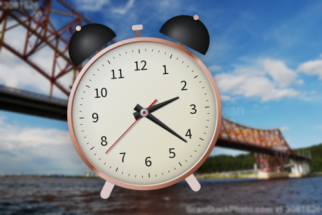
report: 2h21m38s
